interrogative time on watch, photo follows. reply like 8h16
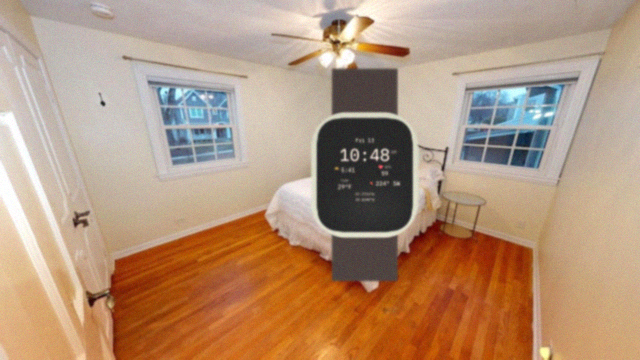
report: 10h48
